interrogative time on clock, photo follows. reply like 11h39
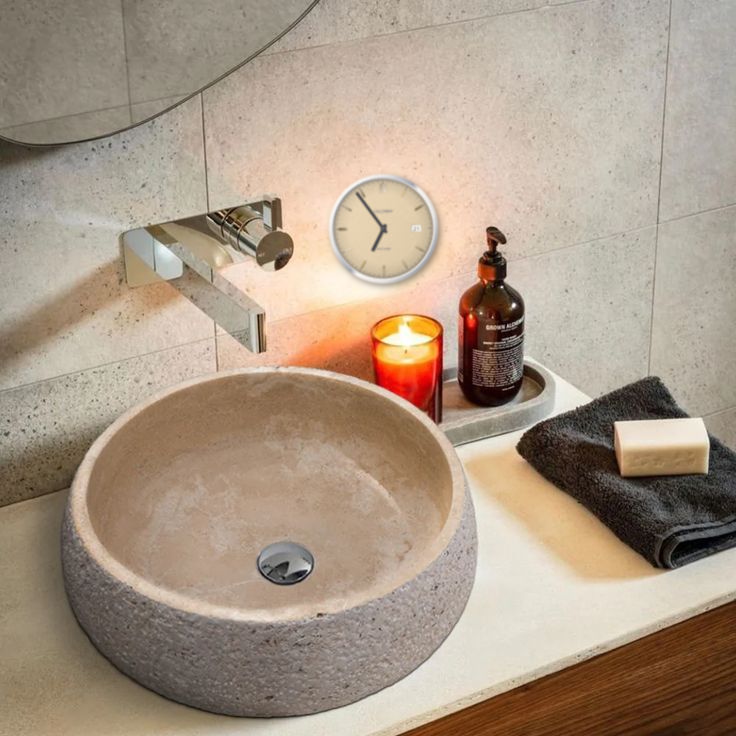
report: 6h54
